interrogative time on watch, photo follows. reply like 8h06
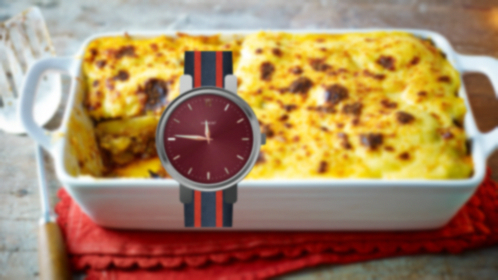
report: 11h46
